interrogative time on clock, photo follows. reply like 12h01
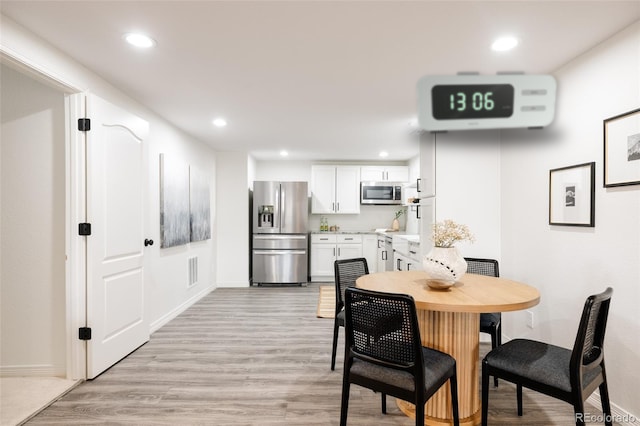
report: 13h06
